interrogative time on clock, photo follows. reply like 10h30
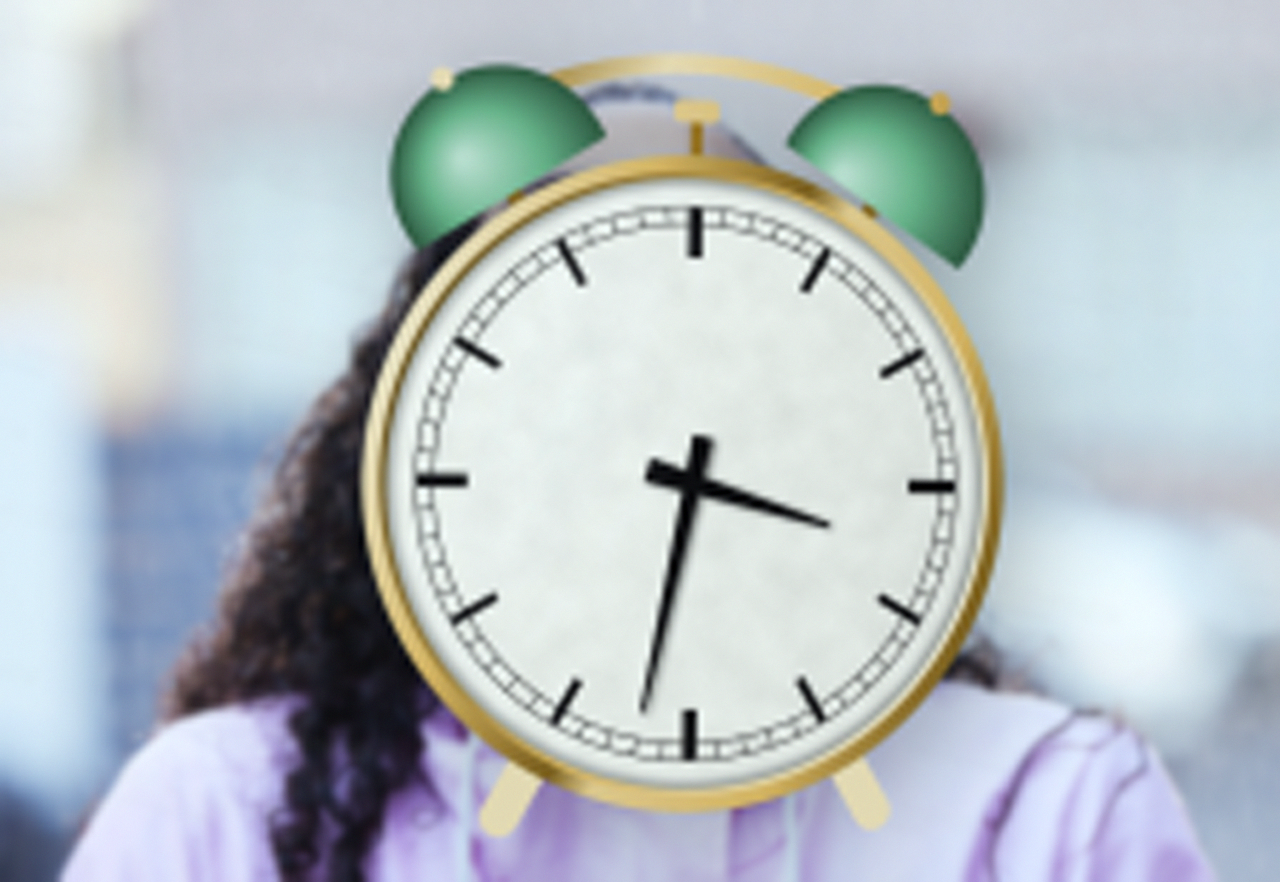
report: 3h32
